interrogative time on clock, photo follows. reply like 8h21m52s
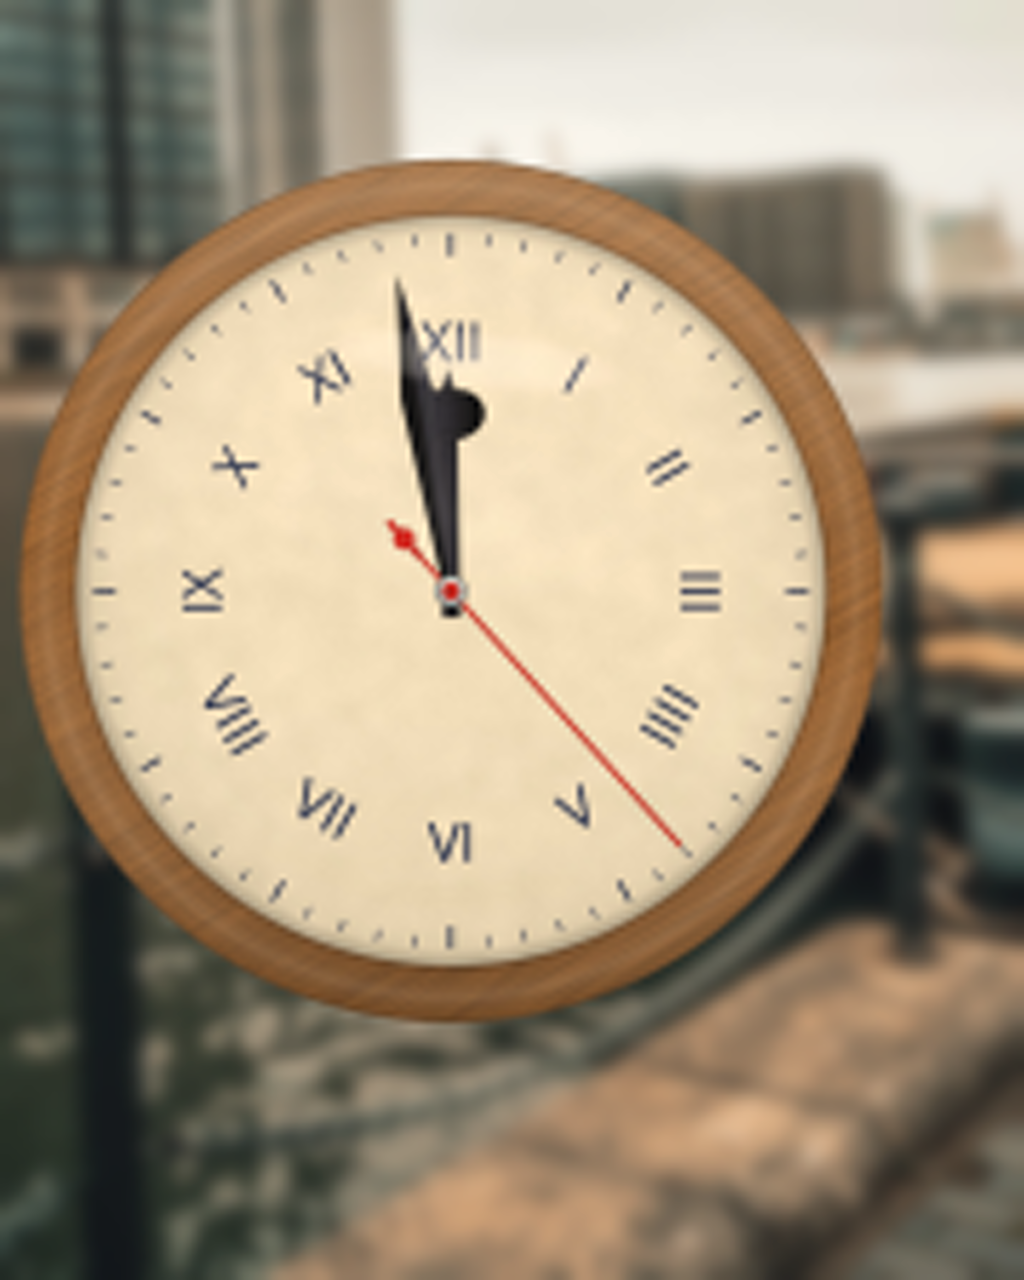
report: 11h58m23s
